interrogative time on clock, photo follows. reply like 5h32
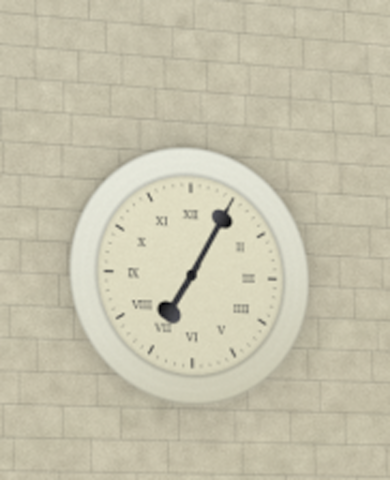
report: 7h05
